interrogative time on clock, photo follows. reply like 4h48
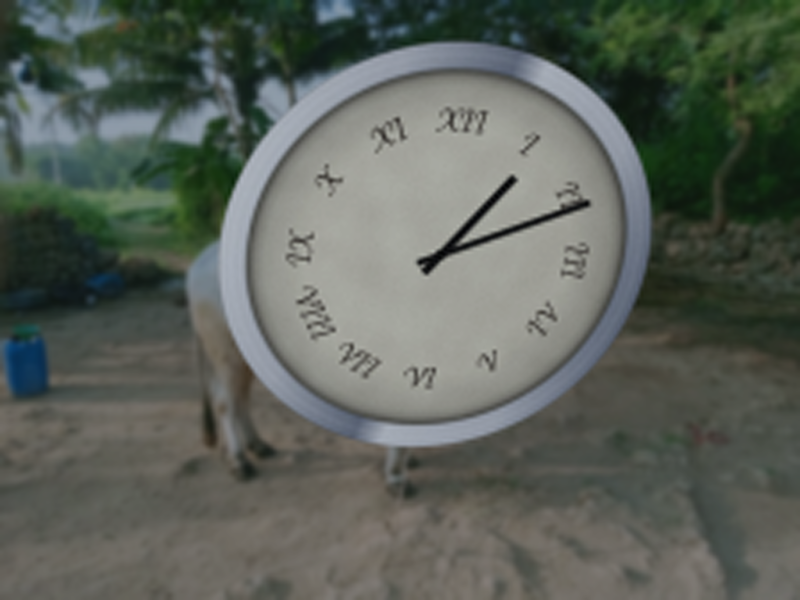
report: 1h11
